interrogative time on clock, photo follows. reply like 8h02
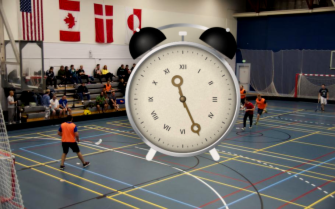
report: 11h26
